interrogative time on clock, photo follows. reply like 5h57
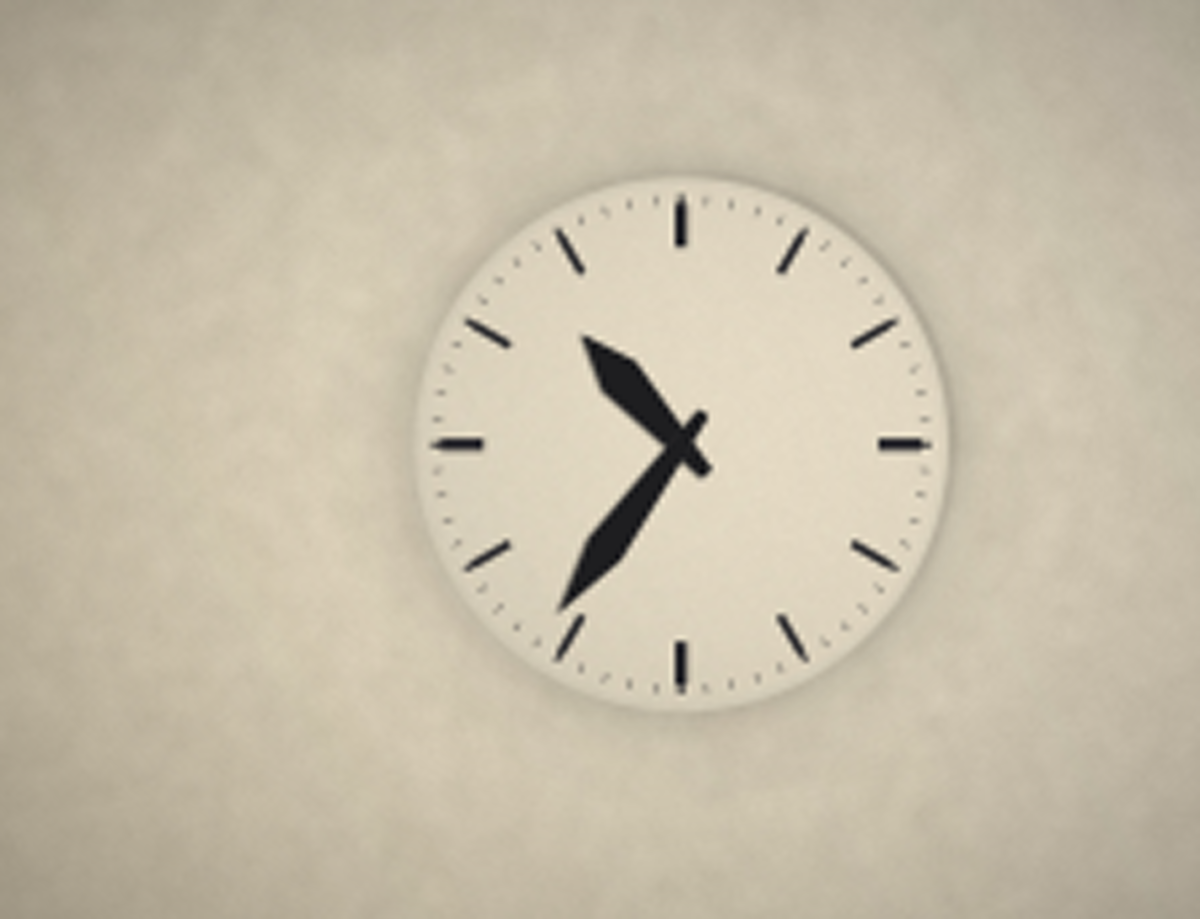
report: 10h36
